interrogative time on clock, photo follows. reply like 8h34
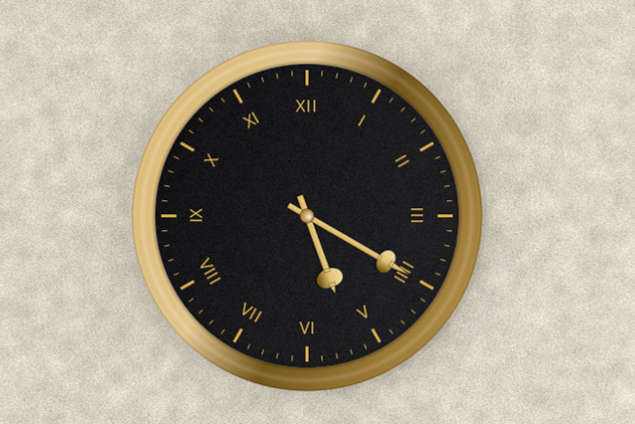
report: 5h20
